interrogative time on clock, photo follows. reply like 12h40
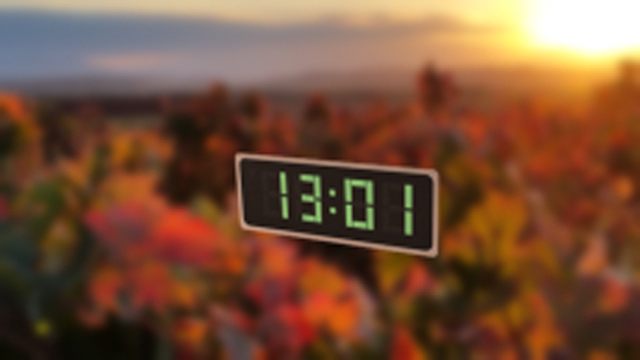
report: 13h01
